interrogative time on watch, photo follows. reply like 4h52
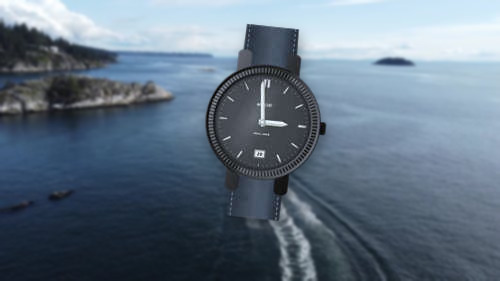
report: 2h59
